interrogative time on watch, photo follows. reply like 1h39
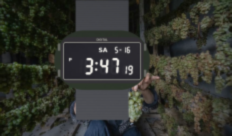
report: 3h47
